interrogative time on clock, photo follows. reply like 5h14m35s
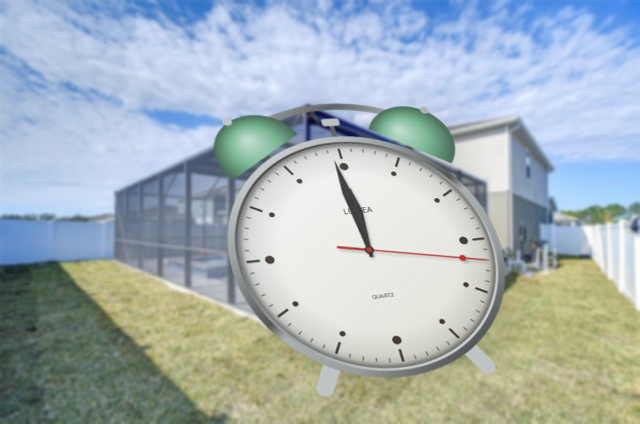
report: 11h59m17s
